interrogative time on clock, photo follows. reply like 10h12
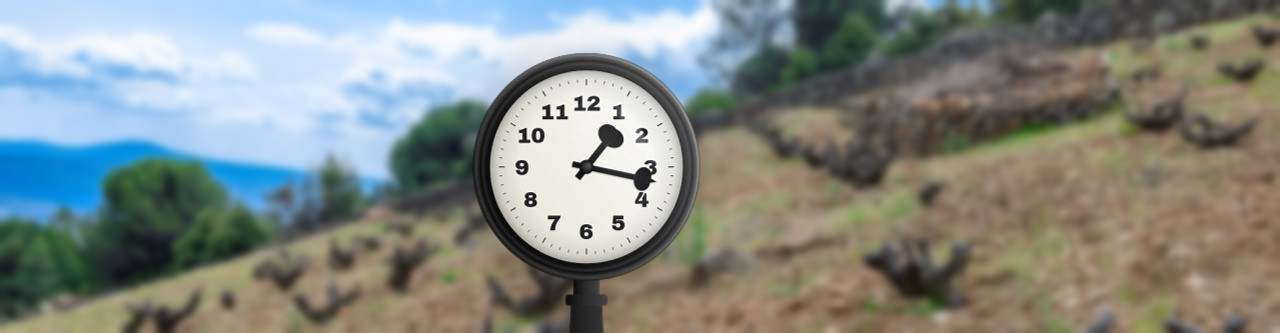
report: 1h17
